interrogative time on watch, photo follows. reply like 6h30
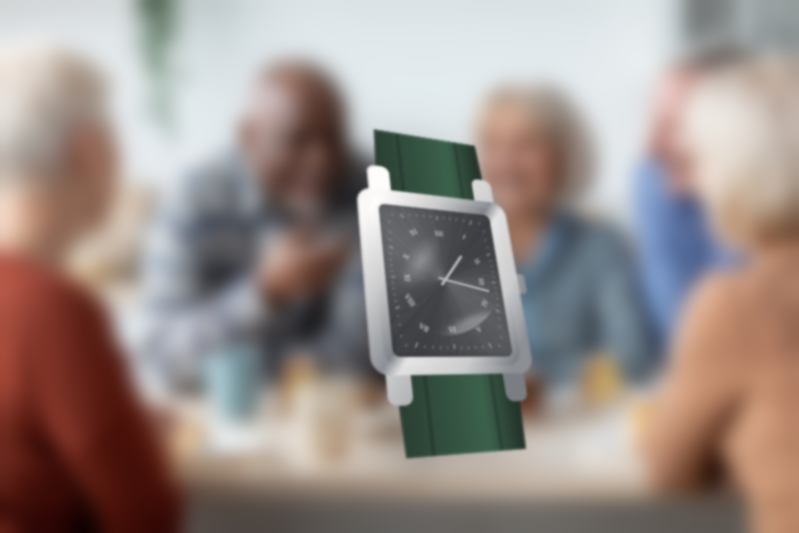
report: 1h17
